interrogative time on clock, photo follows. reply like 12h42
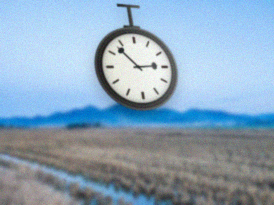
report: 2h53
